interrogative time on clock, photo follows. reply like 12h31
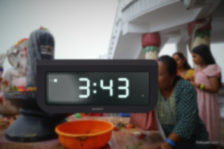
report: 3h43
